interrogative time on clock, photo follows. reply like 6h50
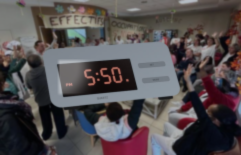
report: 5h50
